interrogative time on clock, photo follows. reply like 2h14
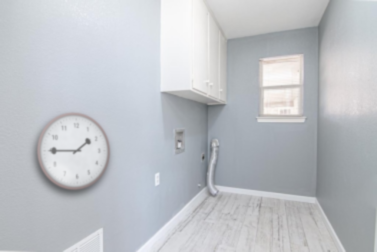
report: 1h45
